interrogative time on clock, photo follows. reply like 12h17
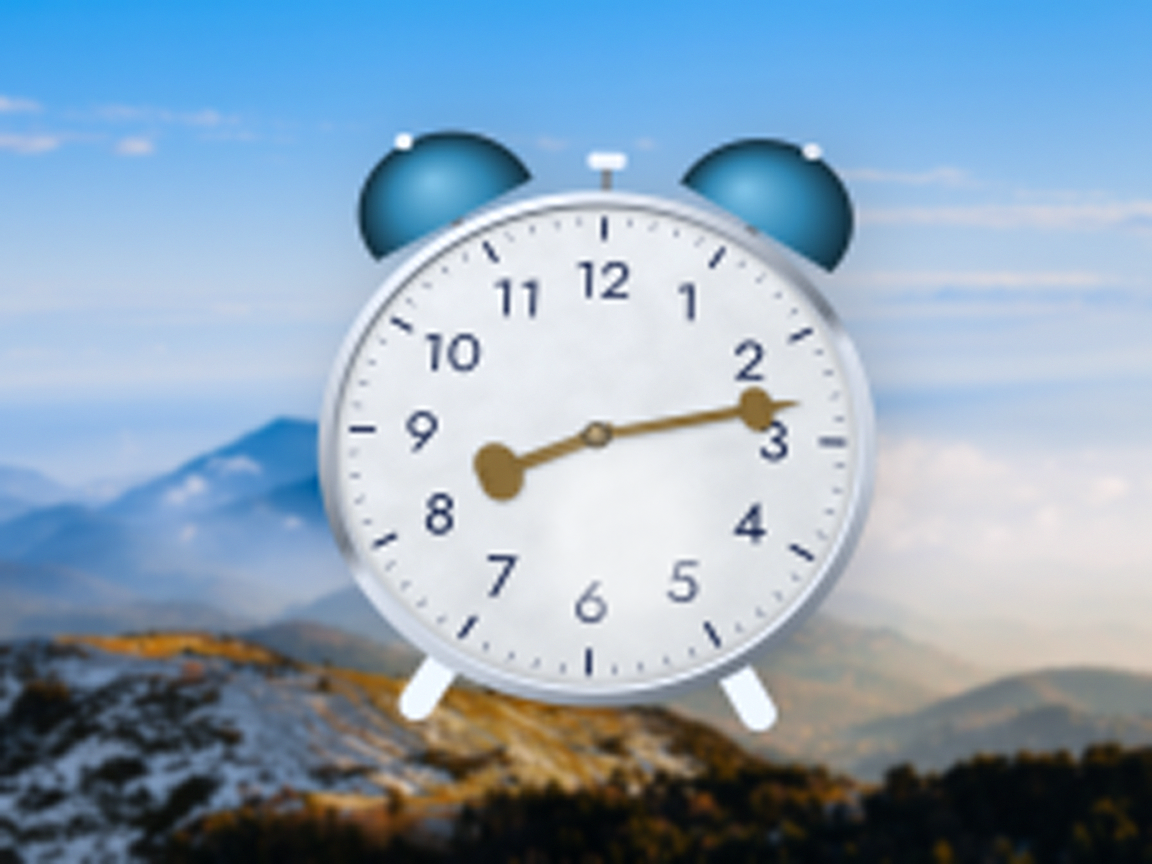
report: 8h13
